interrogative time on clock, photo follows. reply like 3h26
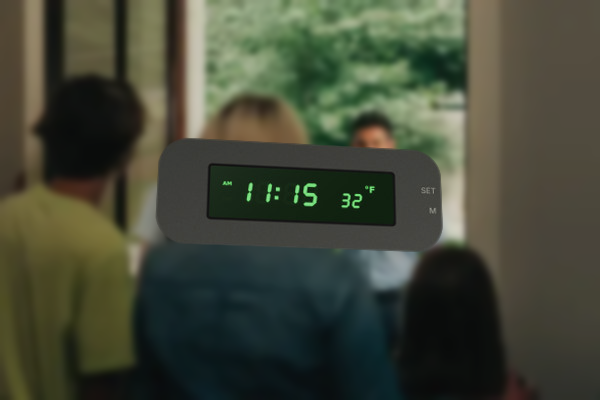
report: 11h15
